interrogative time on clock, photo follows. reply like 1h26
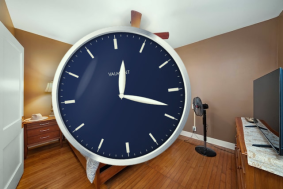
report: 12h18
